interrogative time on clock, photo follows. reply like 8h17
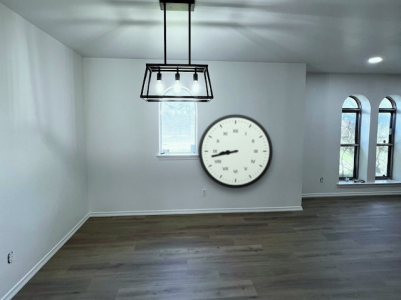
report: 8h43
